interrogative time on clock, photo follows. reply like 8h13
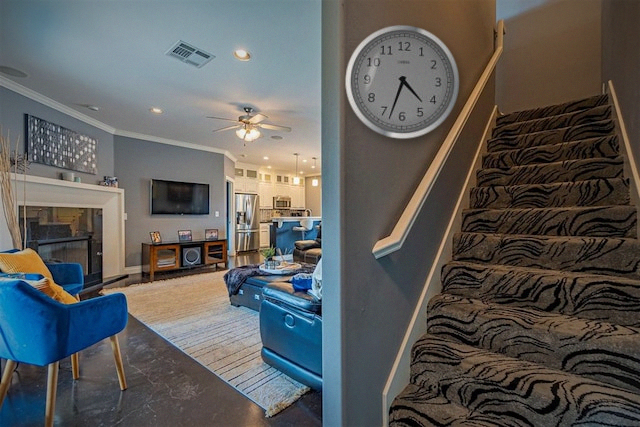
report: 4h33
